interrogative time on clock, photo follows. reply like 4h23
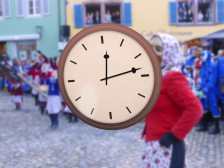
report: 12h13
